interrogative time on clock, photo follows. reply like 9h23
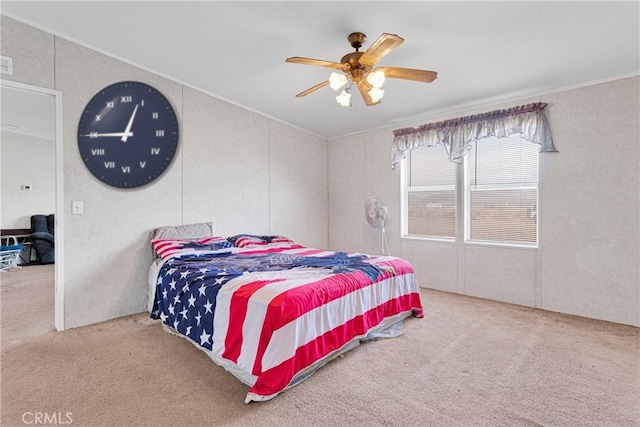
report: 12h45
